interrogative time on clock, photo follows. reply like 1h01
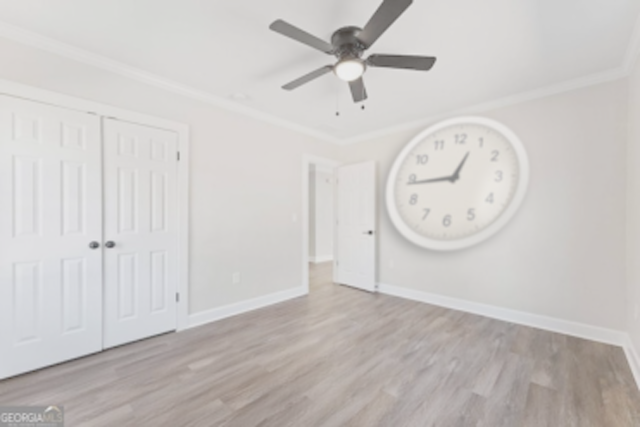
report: 12h44
